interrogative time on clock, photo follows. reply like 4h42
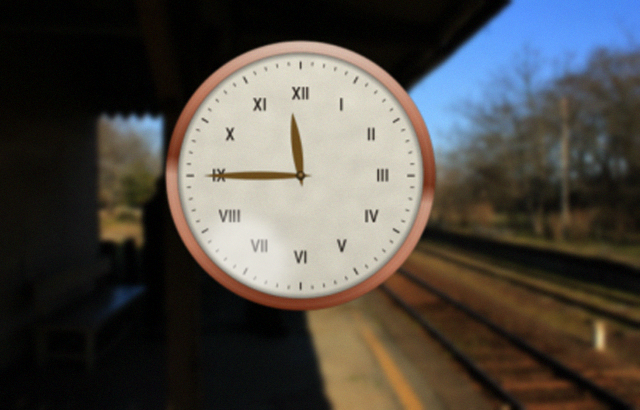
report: 11h45
